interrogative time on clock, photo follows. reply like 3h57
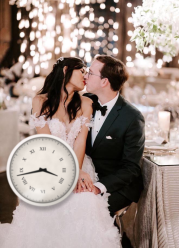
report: 3h43
